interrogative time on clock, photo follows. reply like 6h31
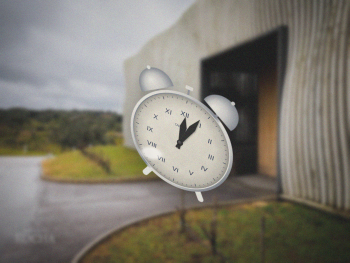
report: 12h04
